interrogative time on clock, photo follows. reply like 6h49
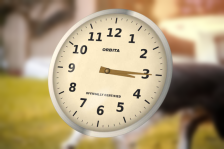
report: 3h15
